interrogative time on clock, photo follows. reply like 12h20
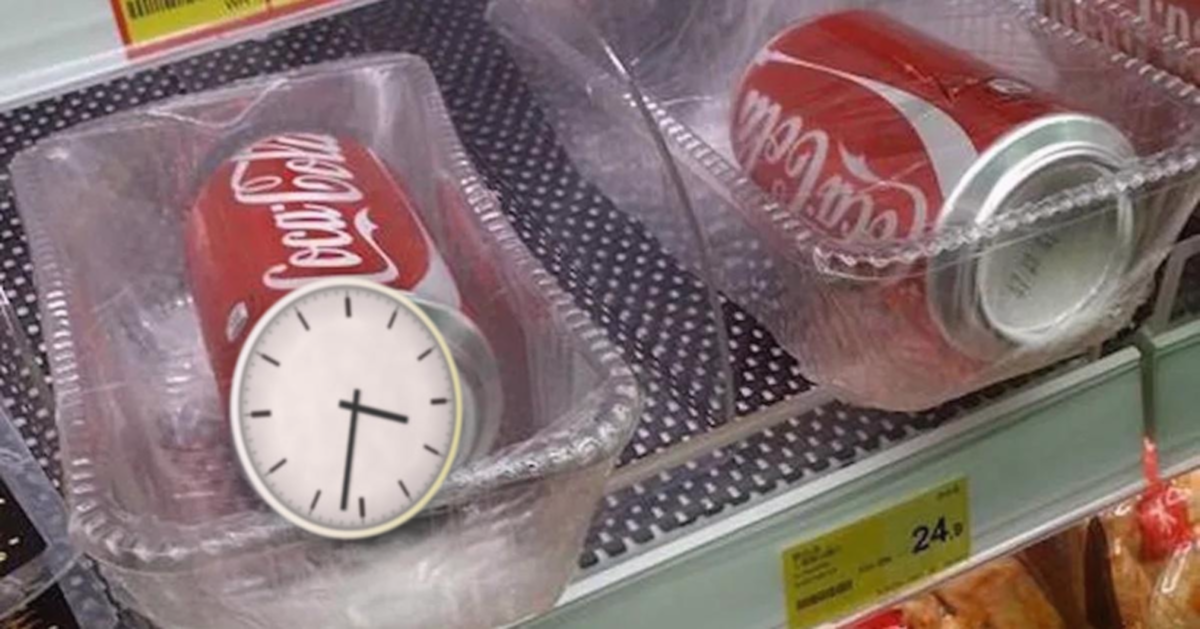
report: 3h32
